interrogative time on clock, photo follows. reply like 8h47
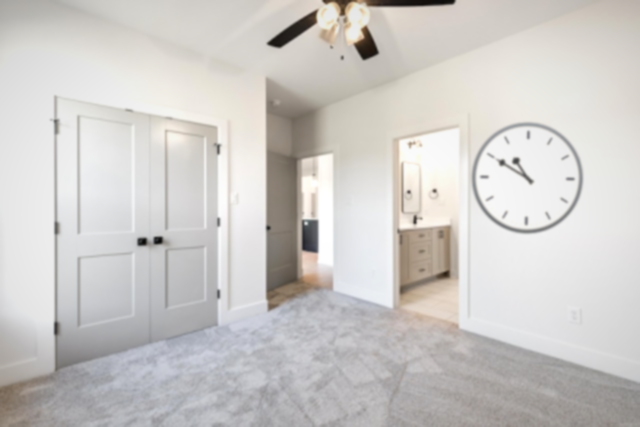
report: 10h50
